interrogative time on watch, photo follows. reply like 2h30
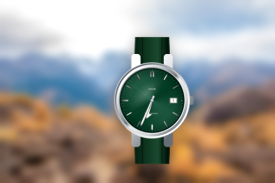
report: 6h34
